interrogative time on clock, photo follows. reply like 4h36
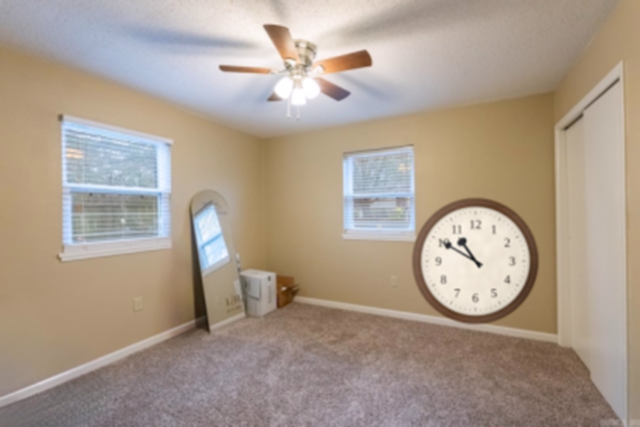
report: 10h50
